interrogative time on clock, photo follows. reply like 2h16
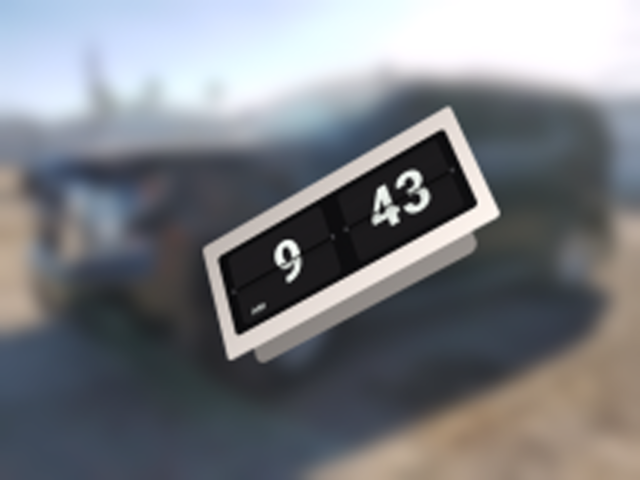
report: 9h43
